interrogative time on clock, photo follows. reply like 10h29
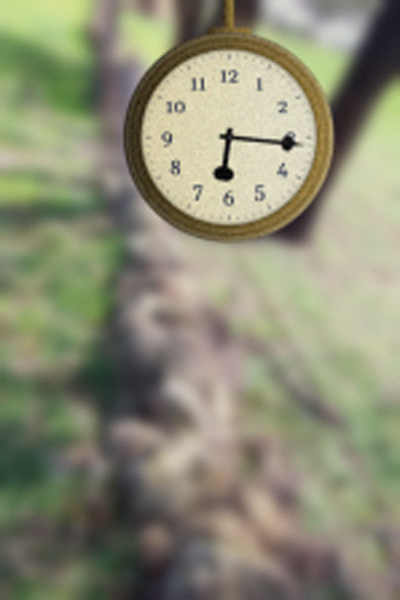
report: 6h16
